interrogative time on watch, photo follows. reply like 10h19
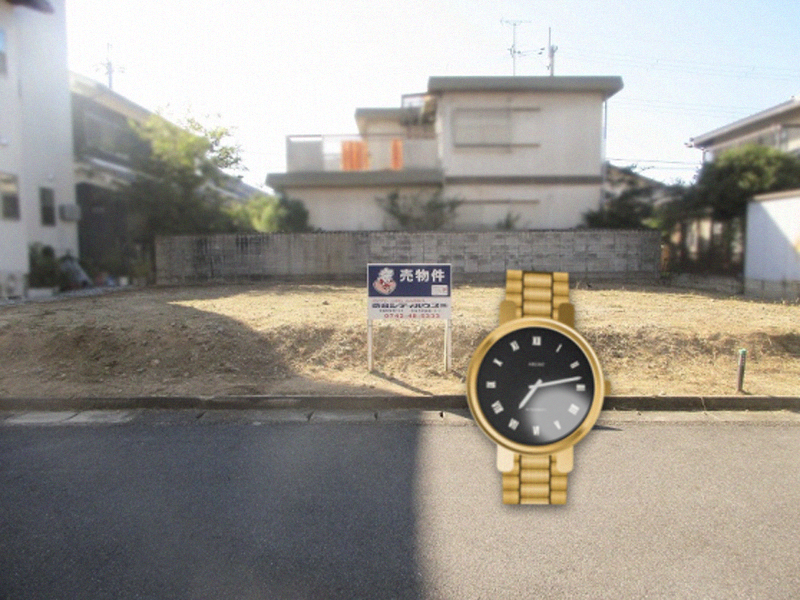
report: 7h13
